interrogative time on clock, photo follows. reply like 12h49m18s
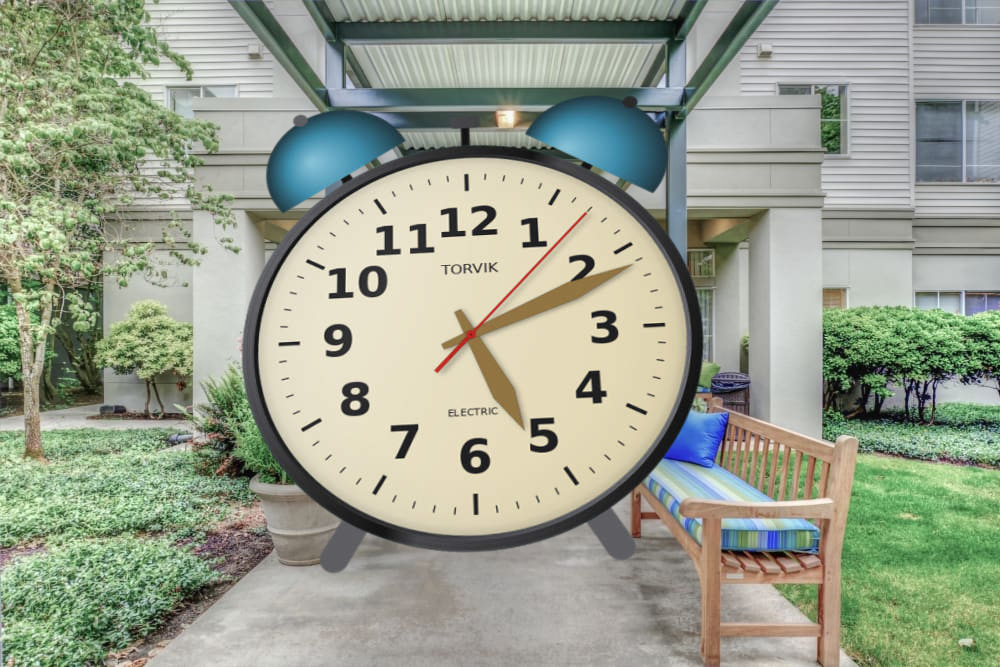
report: 5h11m07s
